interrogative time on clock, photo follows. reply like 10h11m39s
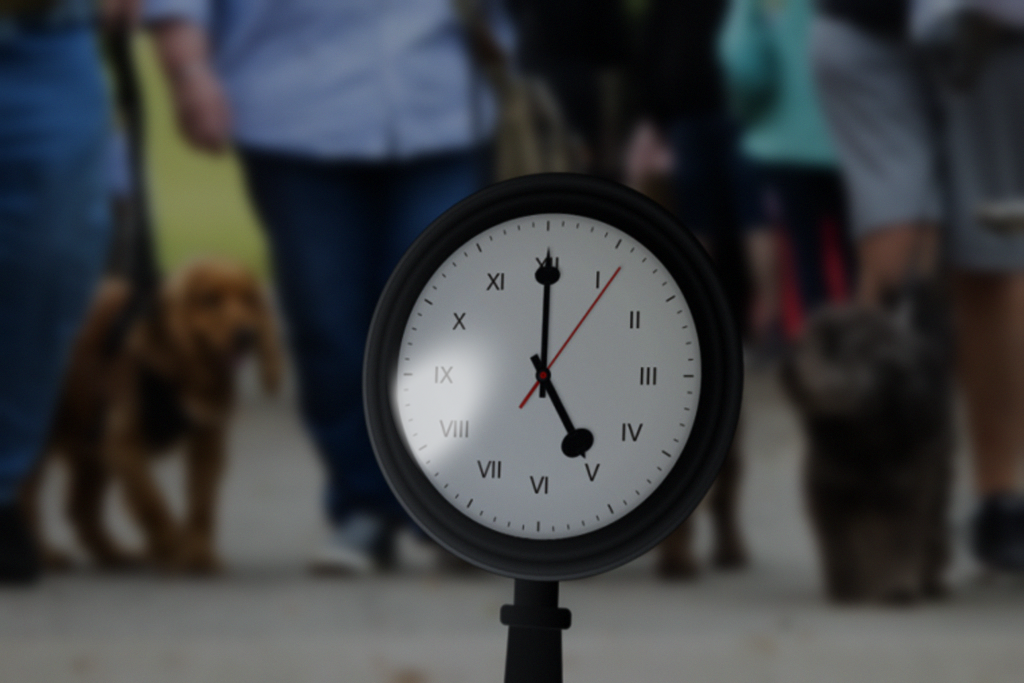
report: 5h00m06s
